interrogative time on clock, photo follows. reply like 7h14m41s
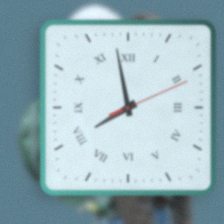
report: 7h58m11s
